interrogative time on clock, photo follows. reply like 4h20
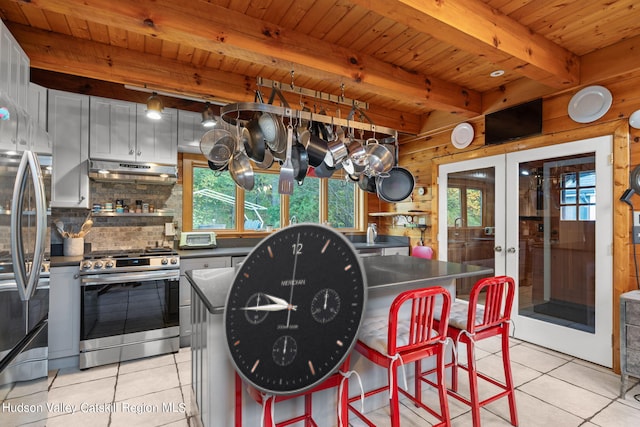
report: 9h45
